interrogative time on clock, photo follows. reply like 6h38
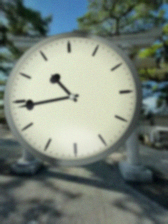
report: 10h44
